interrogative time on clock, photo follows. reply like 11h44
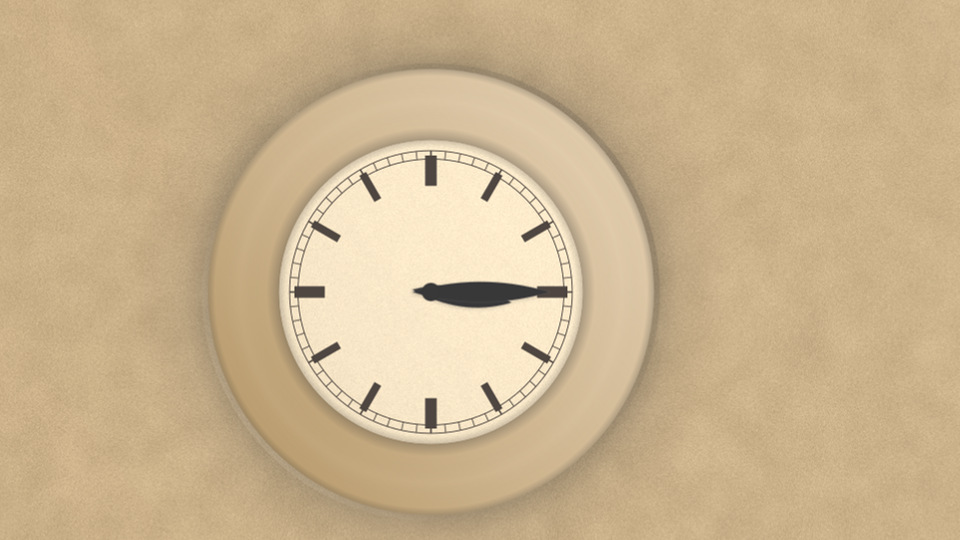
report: 3h15
